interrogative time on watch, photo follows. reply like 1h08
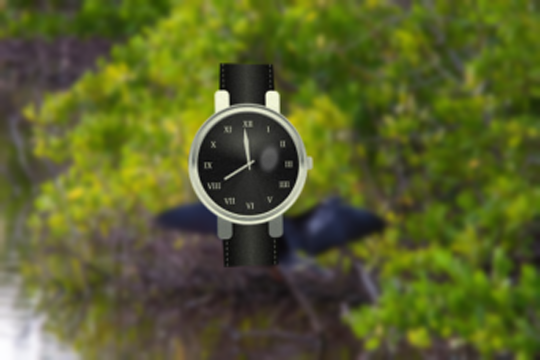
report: 7h59
